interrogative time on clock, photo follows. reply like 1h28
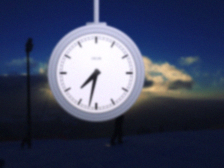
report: 7h32
